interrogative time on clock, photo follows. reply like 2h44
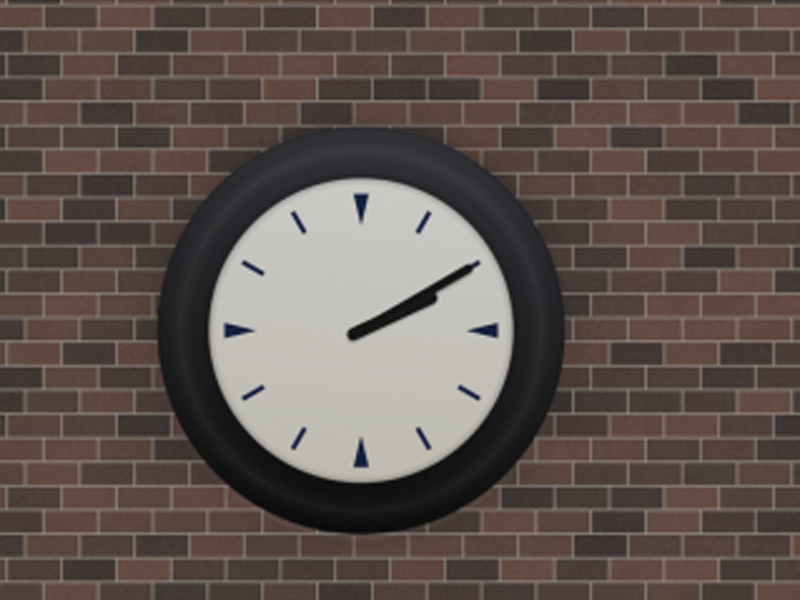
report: 2h10
